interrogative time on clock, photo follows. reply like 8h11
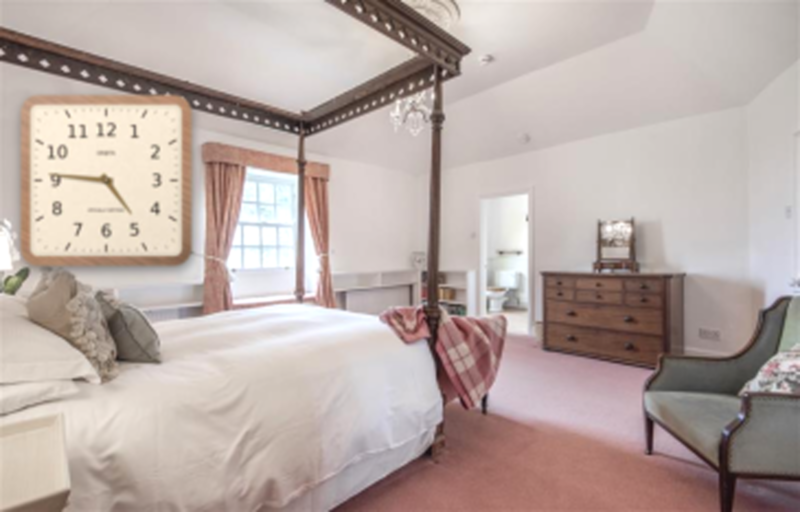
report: 4h46
